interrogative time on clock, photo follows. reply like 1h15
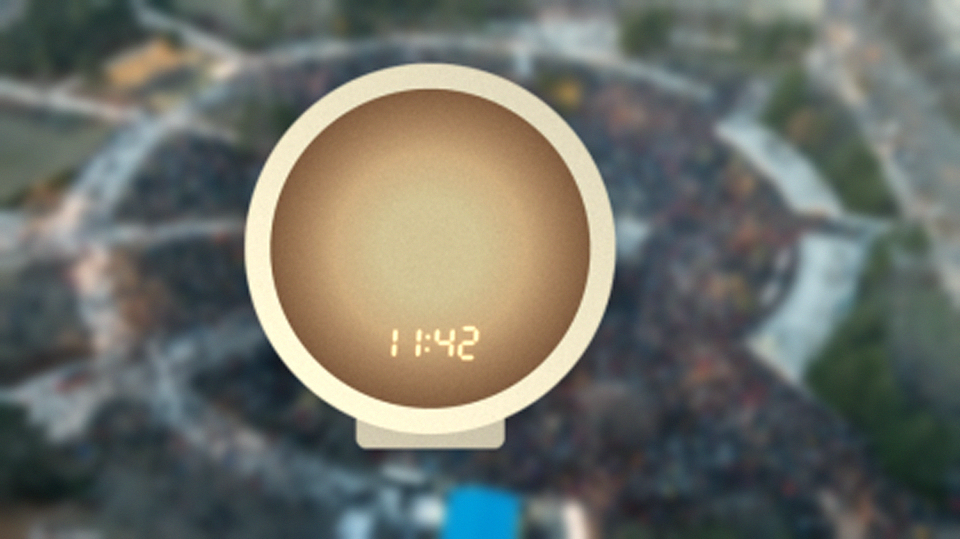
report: 11h42
